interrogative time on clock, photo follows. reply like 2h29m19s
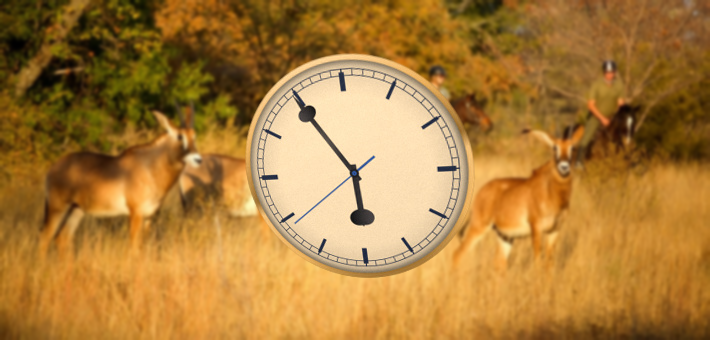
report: 5h54m39s
